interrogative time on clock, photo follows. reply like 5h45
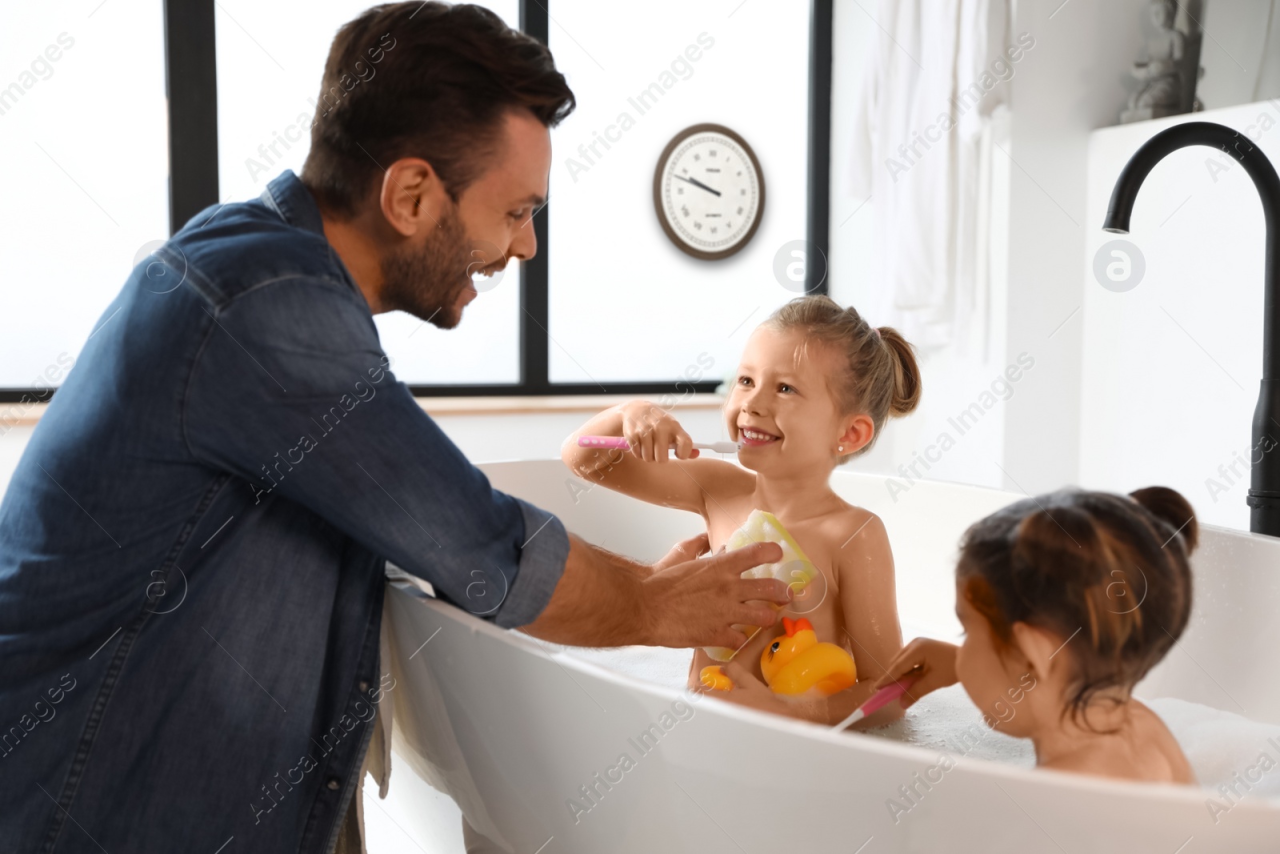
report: 9h48
